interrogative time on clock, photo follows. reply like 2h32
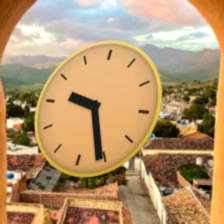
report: 9h26
